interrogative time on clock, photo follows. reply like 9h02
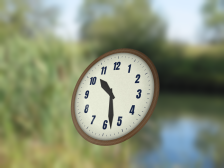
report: 10h28
